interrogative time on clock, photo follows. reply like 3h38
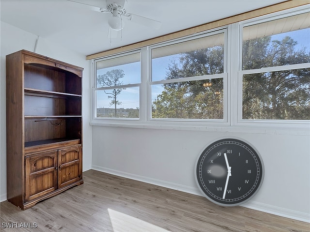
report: 11h32
